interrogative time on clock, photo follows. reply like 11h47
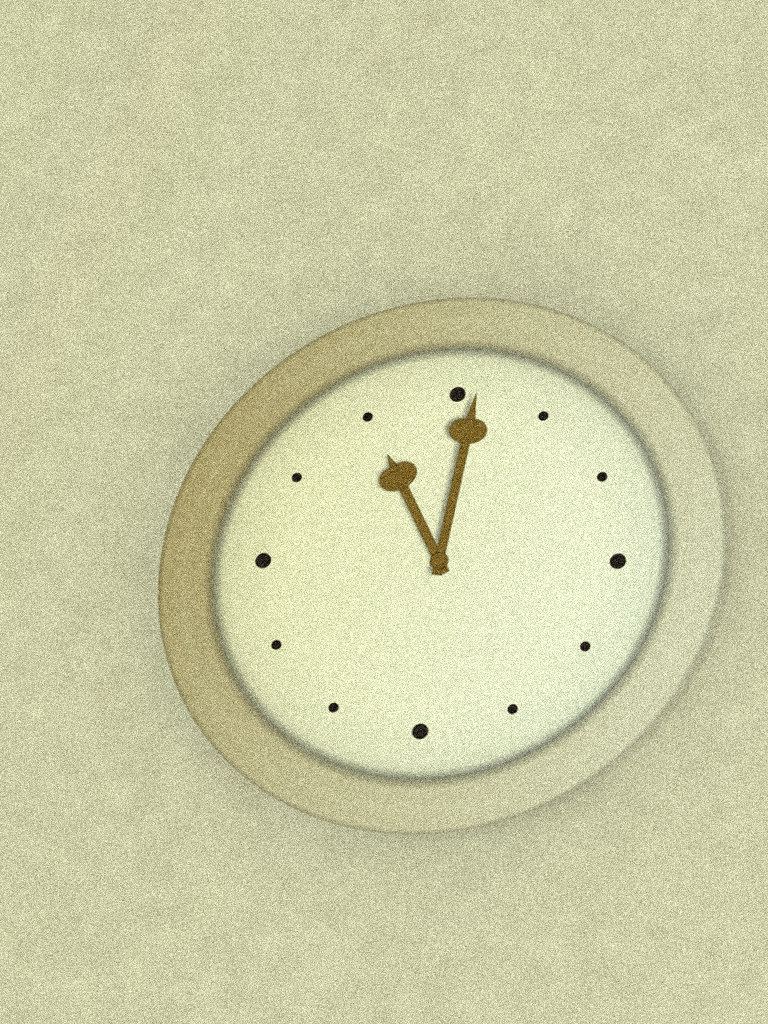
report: 11h01
